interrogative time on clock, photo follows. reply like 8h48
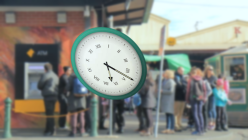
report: 6h23
